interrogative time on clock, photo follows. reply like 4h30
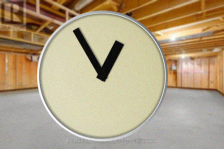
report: 12h55
